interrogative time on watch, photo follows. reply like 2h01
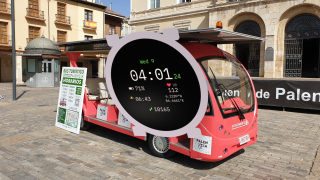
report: 4h01
